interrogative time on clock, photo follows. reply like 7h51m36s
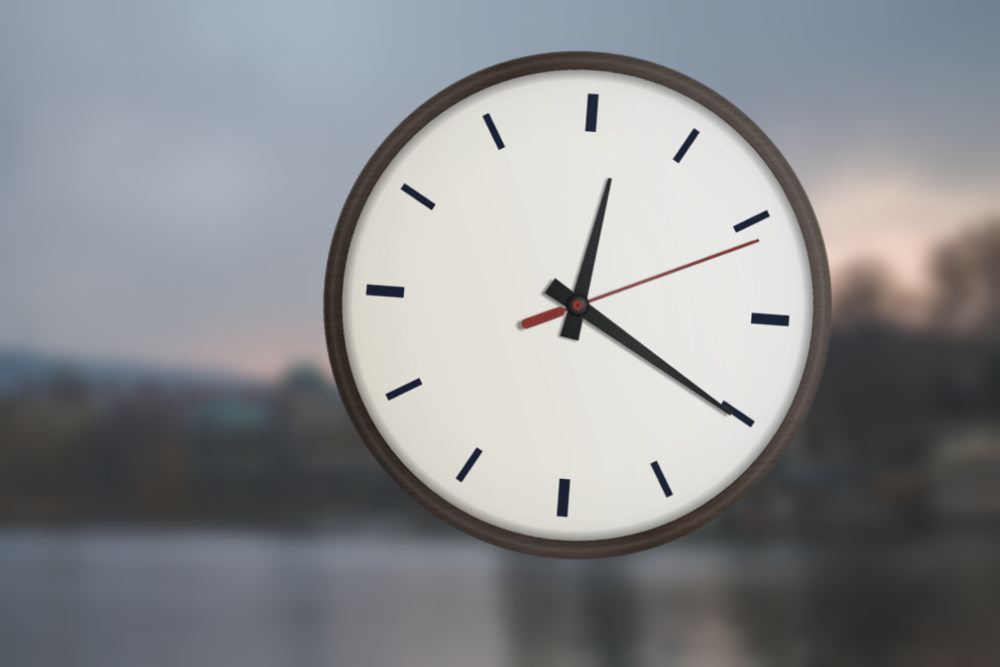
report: 12h20m11s
